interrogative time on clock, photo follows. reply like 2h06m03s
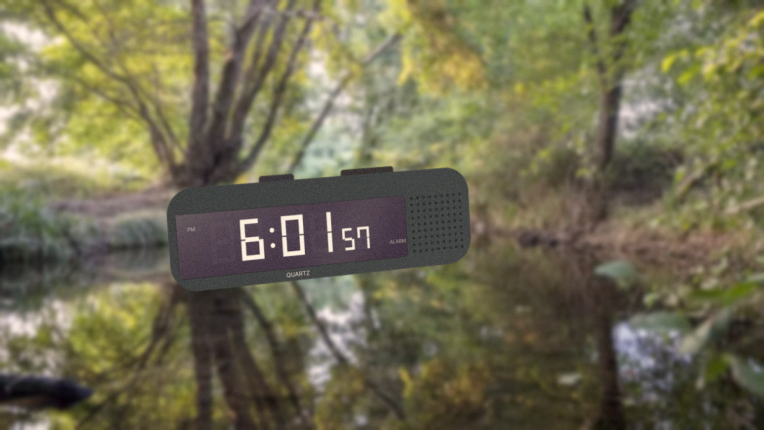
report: 6h01m57s
